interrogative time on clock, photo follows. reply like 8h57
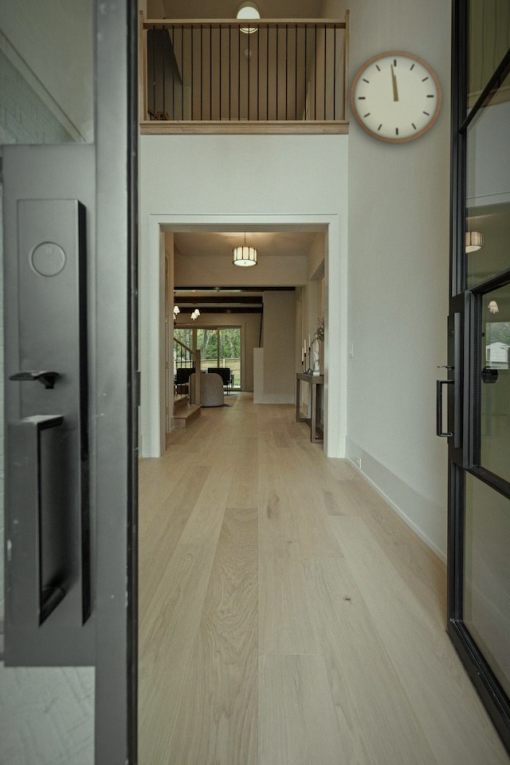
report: 11h59
